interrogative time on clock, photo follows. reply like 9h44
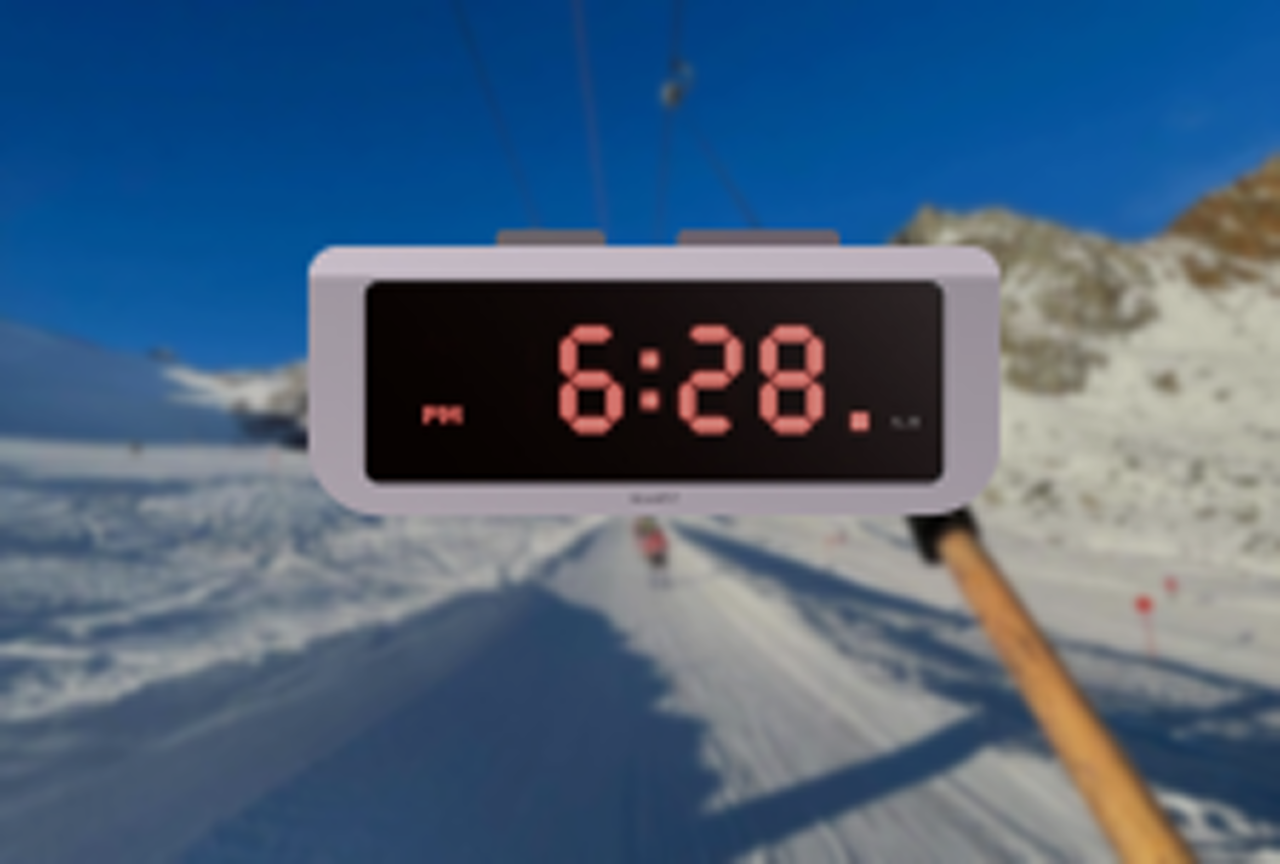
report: 6h28
